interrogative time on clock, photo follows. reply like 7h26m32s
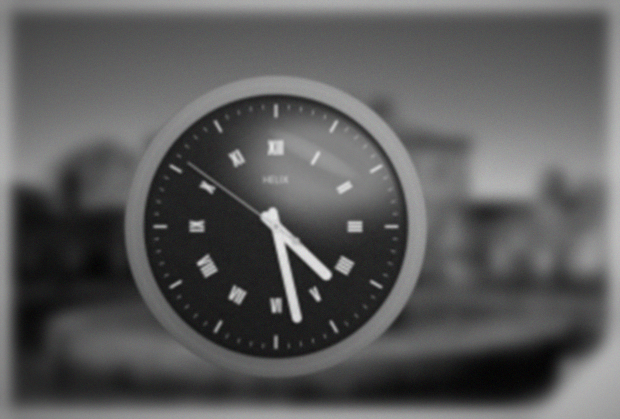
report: 4h27m51s
